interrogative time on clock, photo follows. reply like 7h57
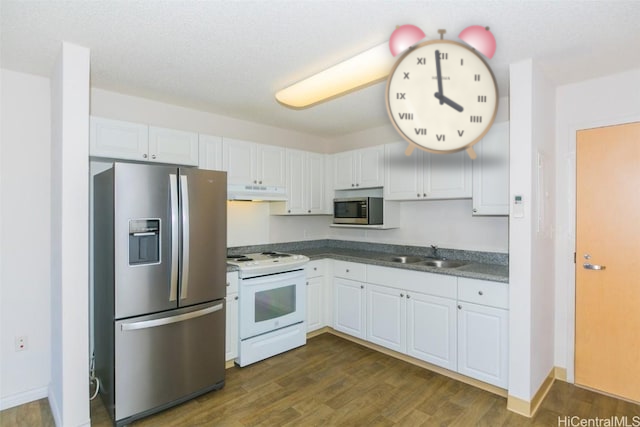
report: 3h59
